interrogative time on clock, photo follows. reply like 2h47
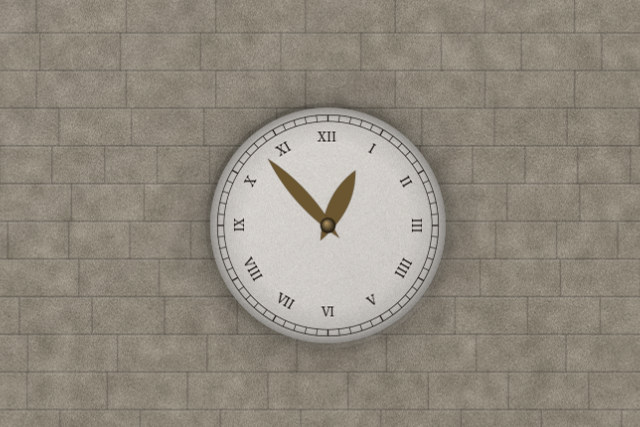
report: 12h53
